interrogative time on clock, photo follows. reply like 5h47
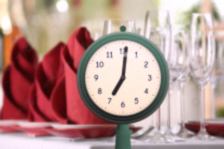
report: 7h01
